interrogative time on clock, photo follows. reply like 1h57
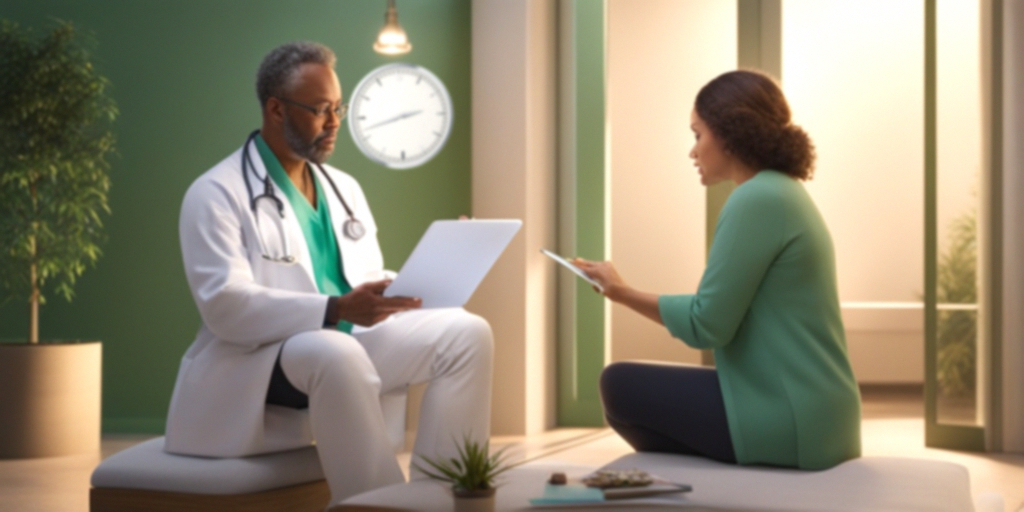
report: 2h42
